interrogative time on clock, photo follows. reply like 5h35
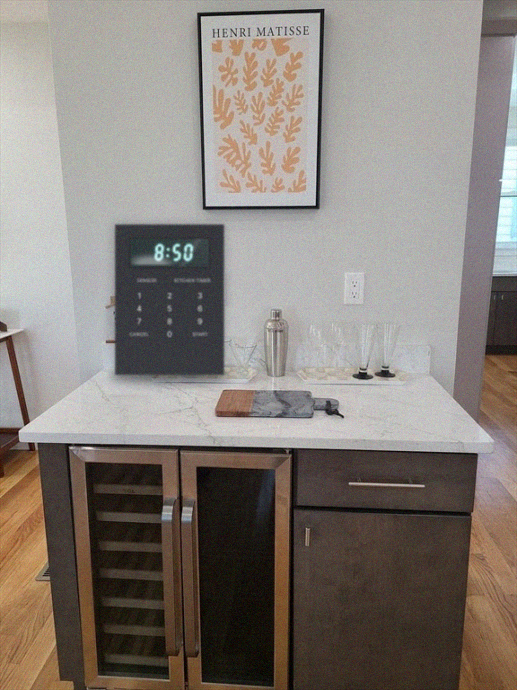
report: 8h50
